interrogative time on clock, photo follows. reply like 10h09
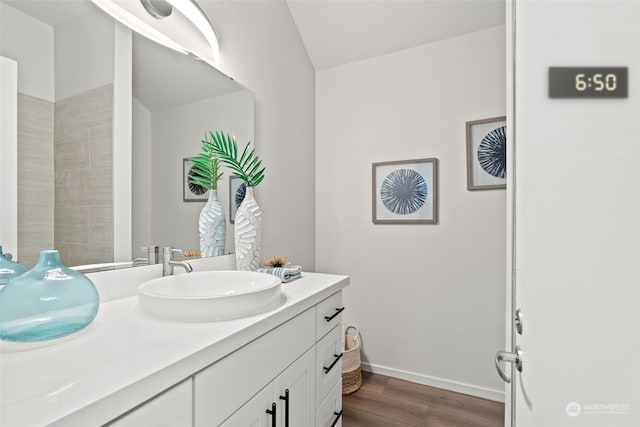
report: 6h50
